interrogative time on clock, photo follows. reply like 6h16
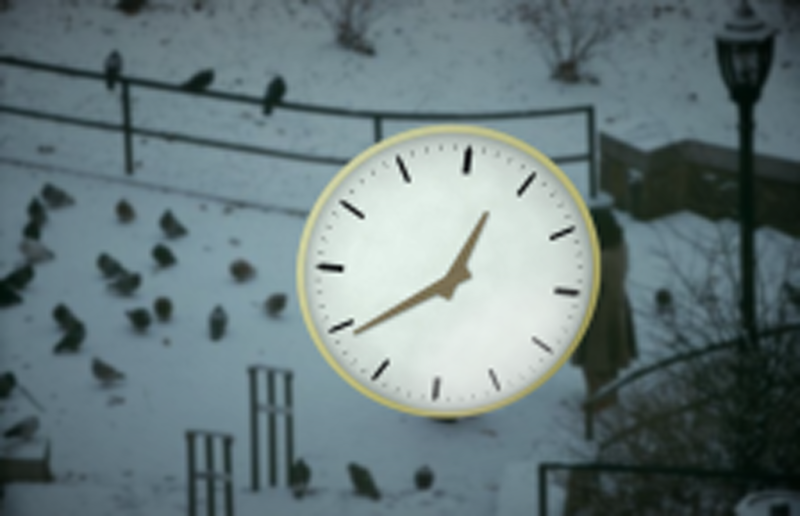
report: 12h39
